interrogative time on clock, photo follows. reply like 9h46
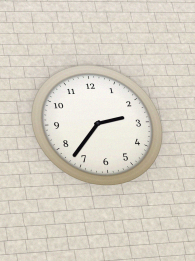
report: 2h37
